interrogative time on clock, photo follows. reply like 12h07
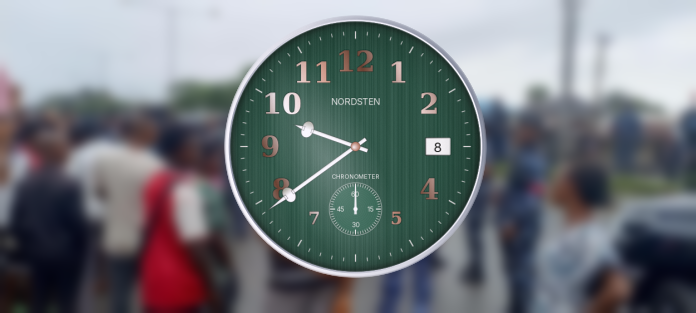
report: 9h39
